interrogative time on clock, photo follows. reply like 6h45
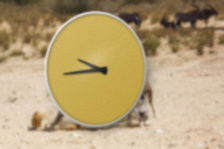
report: 9h44
